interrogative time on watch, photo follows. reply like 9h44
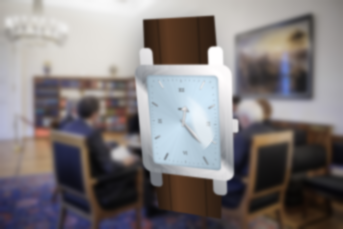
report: 12h23
